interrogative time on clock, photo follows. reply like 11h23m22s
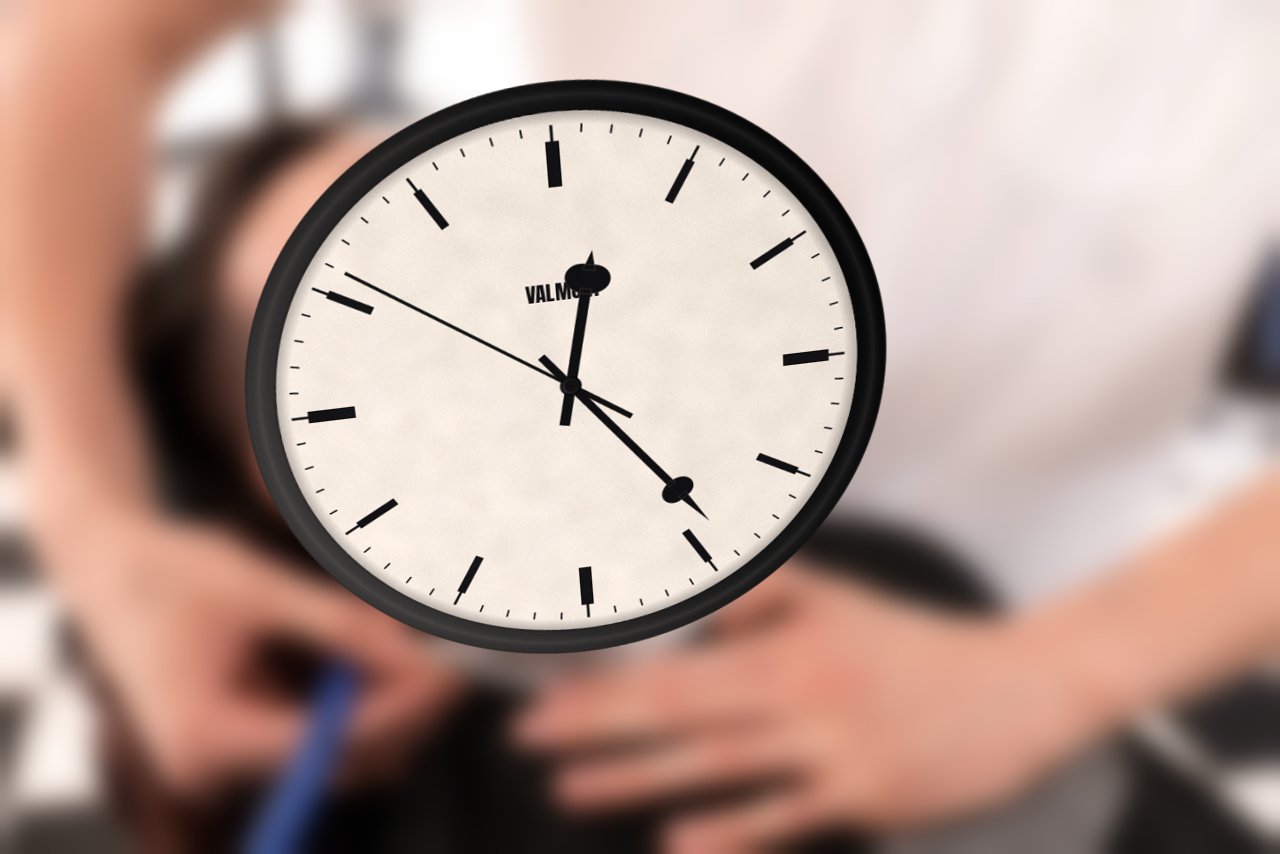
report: 12h23m51s
